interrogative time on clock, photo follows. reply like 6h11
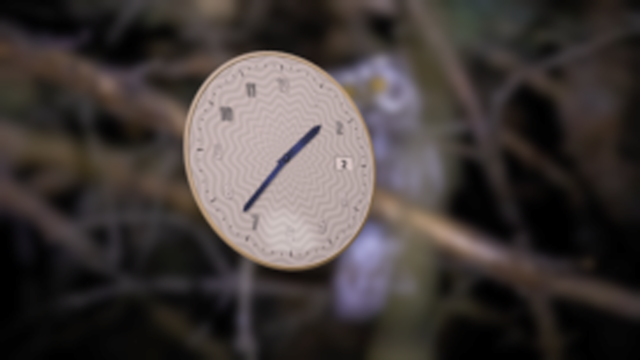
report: 1h37
